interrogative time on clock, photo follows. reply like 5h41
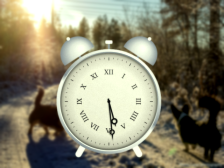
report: 5h29
